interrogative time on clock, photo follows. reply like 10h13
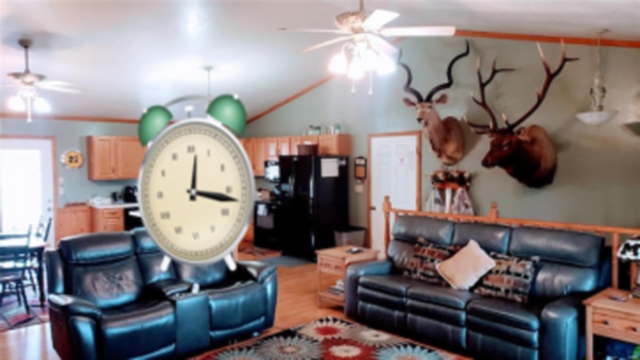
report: 12h17
